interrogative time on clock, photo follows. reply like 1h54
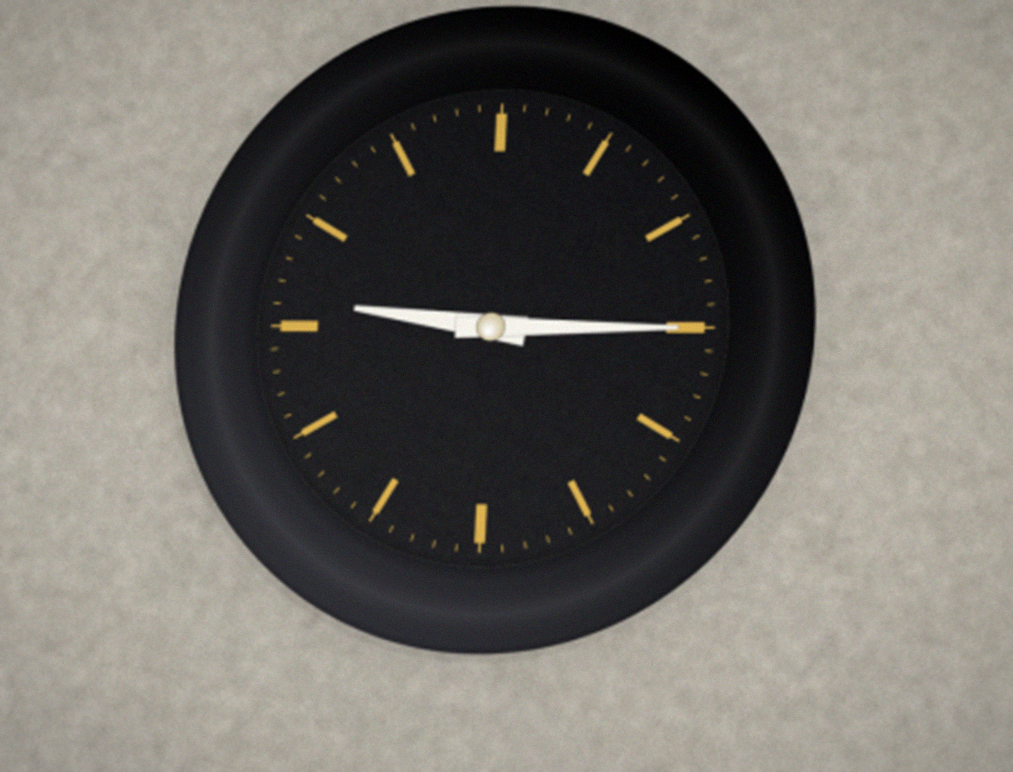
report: 9h15
